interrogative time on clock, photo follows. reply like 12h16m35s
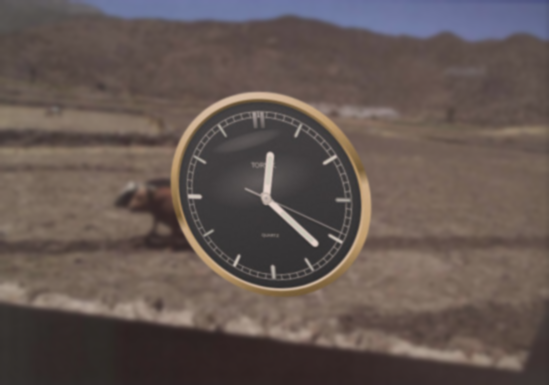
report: 12h22m19s
